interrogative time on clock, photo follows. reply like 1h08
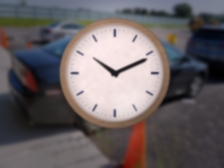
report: 10h11
